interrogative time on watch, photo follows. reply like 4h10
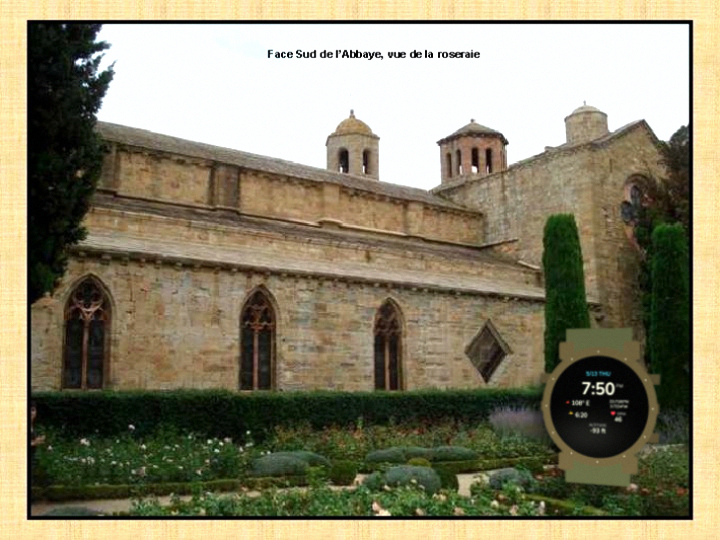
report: 7h50
